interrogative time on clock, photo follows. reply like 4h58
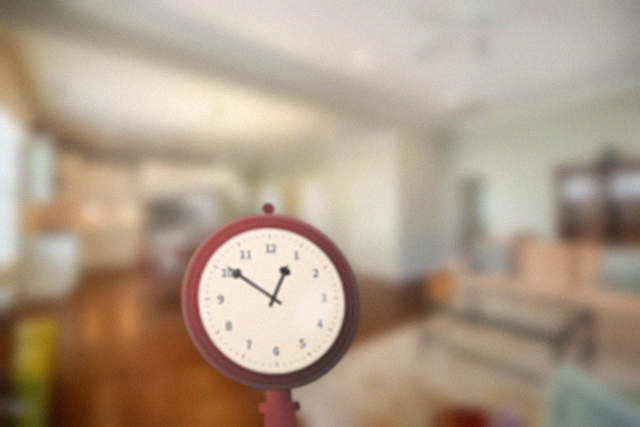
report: 12h51
